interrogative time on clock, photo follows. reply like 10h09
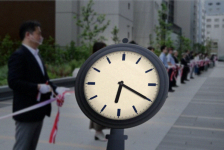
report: 6h20
